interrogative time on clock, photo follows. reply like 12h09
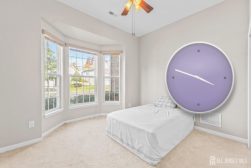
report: 3h48
